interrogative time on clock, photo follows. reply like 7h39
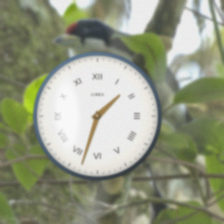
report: 1h33
